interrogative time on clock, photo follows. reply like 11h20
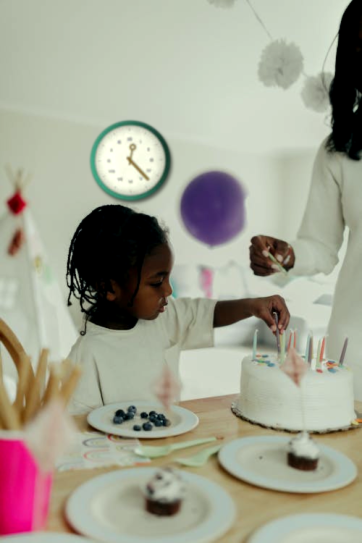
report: 12h23
